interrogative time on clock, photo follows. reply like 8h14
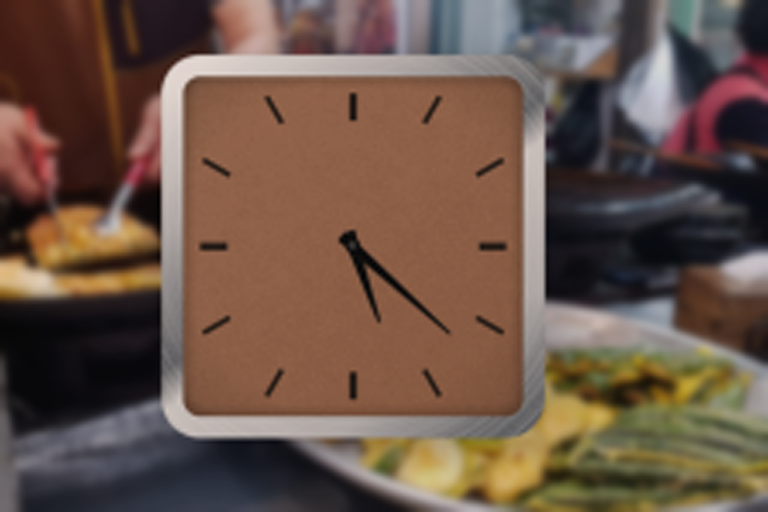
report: 5h22
